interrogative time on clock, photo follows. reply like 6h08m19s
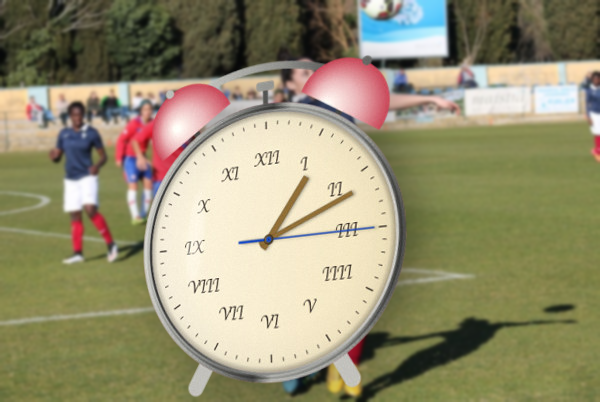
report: 1h11m15s
